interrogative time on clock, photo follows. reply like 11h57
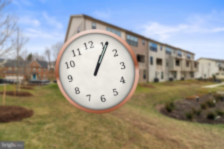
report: 1h06
